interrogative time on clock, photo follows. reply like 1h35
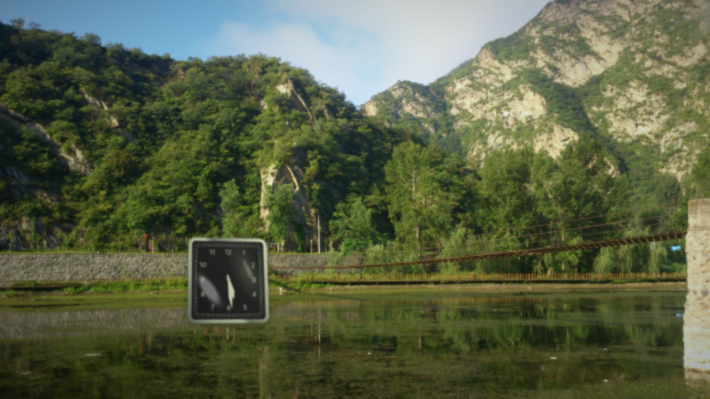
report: 5h29
